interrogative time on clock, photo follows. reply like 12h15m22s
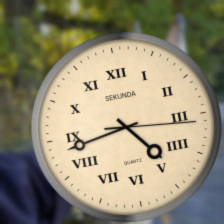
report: 4h43m16s
